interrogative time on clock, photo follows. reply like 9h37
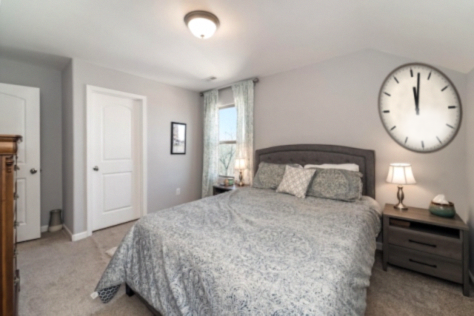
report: 12h02
